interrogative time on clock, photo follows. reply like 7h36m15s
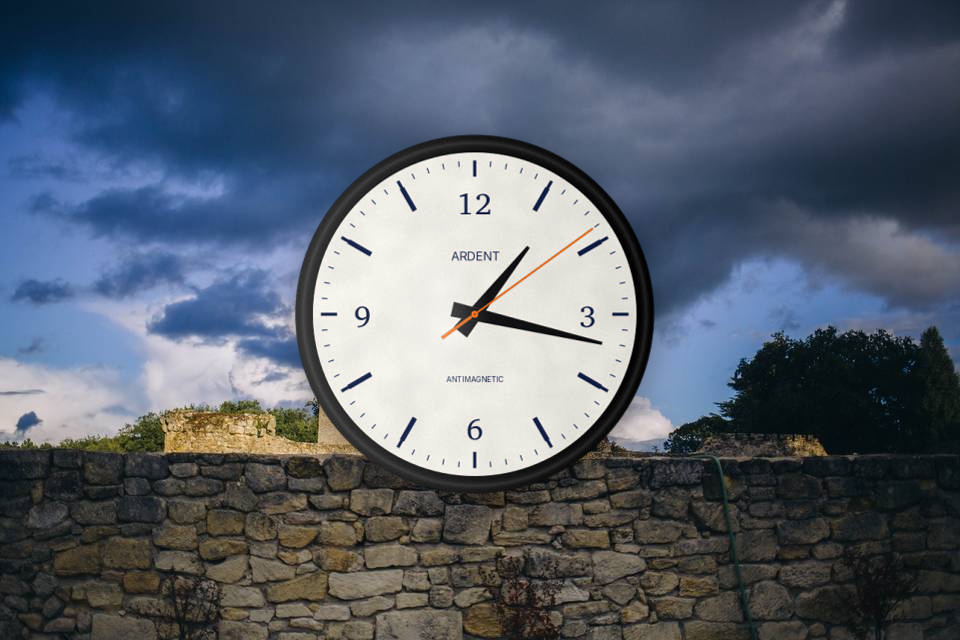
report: 1h17m09s
